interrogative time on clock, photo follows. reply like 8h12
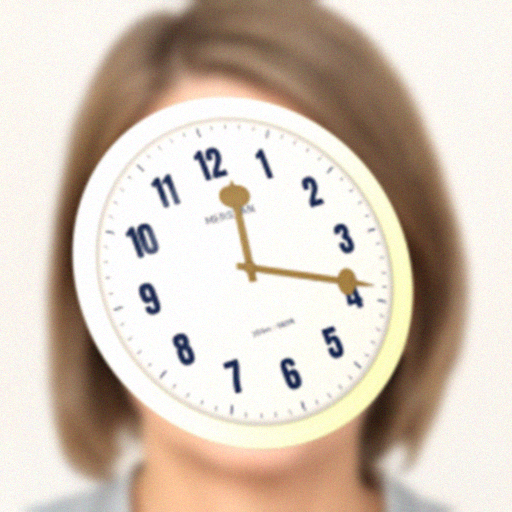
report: 12h19
